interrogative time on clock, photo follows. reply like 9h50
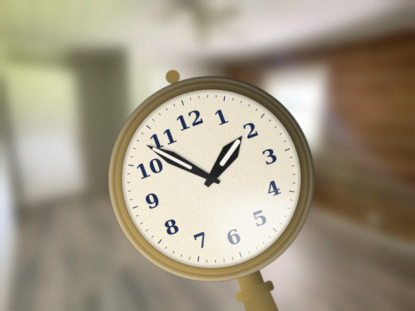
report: 1h53
